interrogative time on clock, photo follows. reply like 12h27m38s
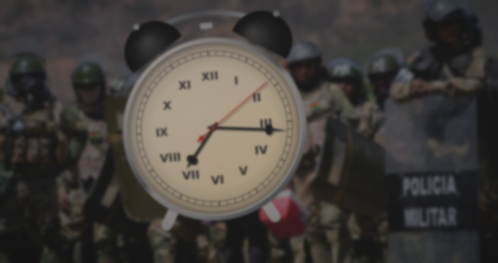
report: 7h16m09s
